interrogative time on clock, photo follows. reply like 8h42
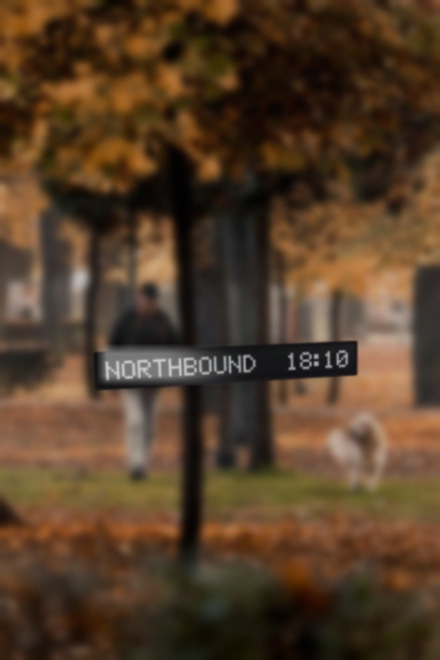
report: 18h10
